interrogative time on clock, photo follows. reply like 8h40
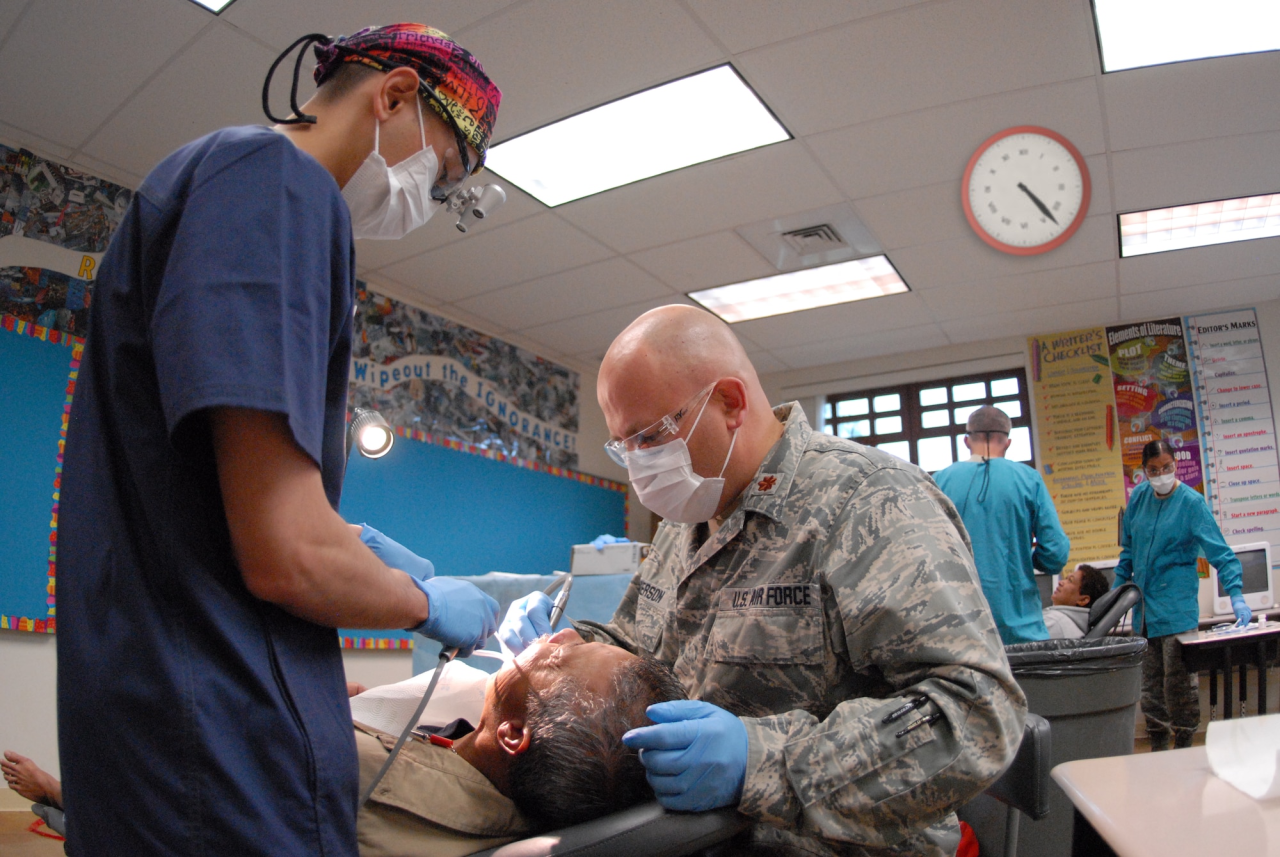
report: 4h23
